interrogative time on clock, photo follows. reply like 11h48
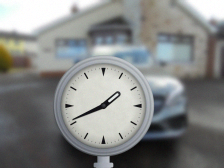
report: 1h41
